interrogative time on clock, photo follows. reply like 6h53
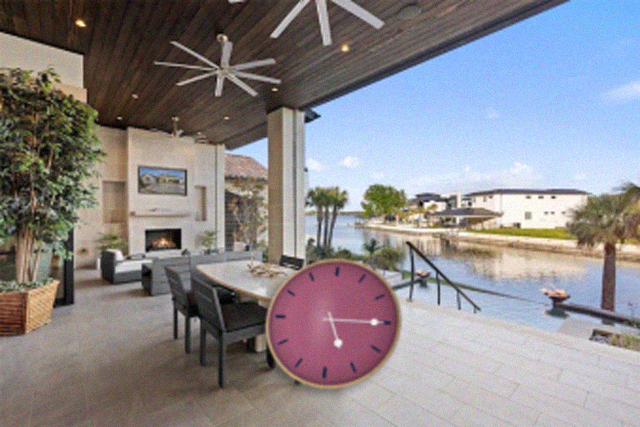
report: 5h15
